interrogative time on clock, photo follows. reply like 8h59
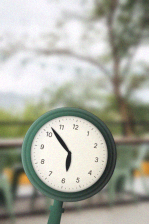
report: 5h52
